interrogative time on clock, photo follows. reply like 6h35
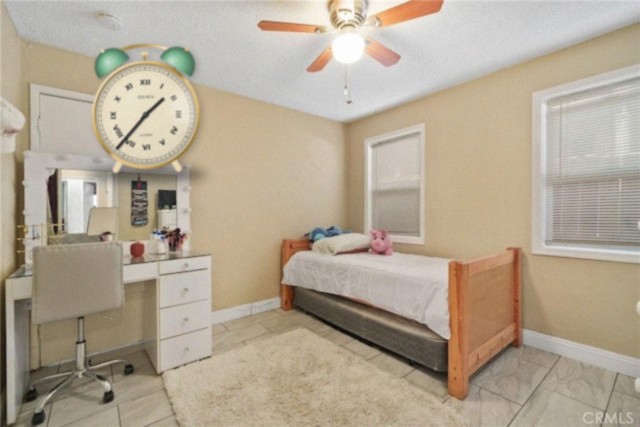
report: 1h37
